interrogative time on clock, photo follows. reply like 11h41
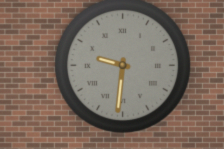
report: 9h31
